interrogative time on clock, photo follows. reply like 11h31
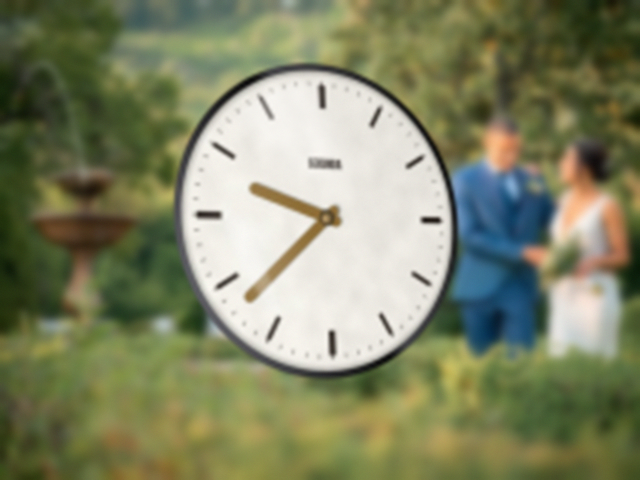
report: 9h38
